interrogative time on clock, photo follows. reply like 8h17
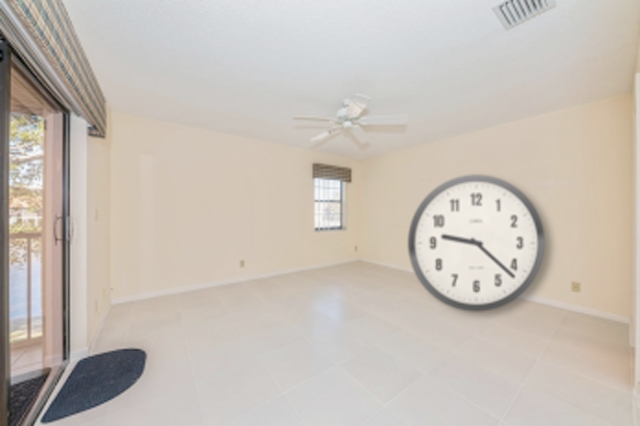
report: 9h22
